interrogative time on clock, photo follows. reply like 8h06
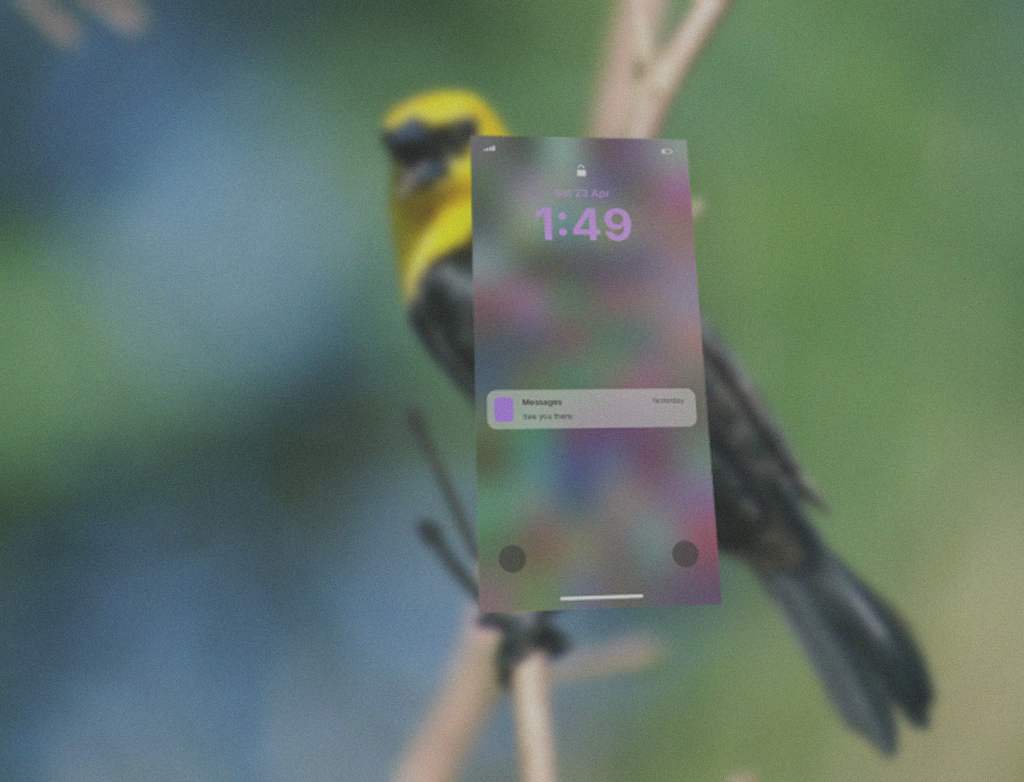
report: 1h49
